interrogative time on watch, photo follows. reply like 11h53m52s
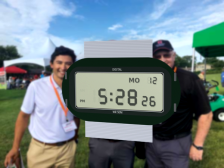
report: 5h28m26s
